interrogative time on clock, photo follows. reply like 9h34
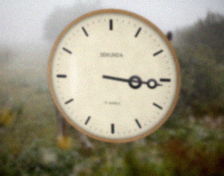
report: 3h16
